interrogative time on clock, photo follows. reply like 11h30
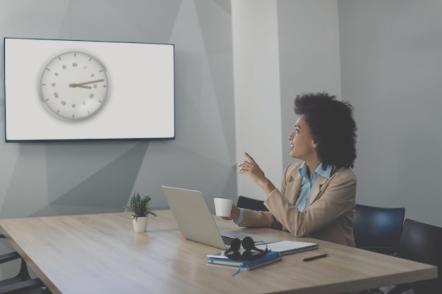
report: 3h13
